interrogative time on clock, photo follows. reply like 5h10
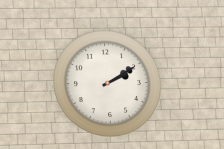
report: 2h10
